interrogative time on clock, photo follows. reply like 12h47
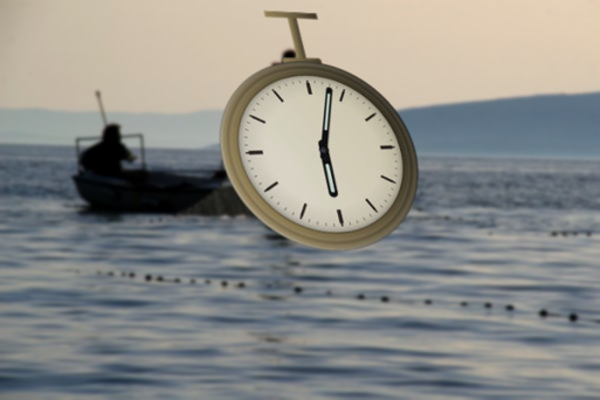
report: 6h03
